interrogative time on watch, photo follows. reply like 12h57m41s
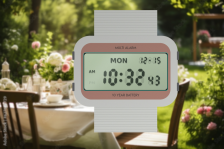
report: 10h32m43s
